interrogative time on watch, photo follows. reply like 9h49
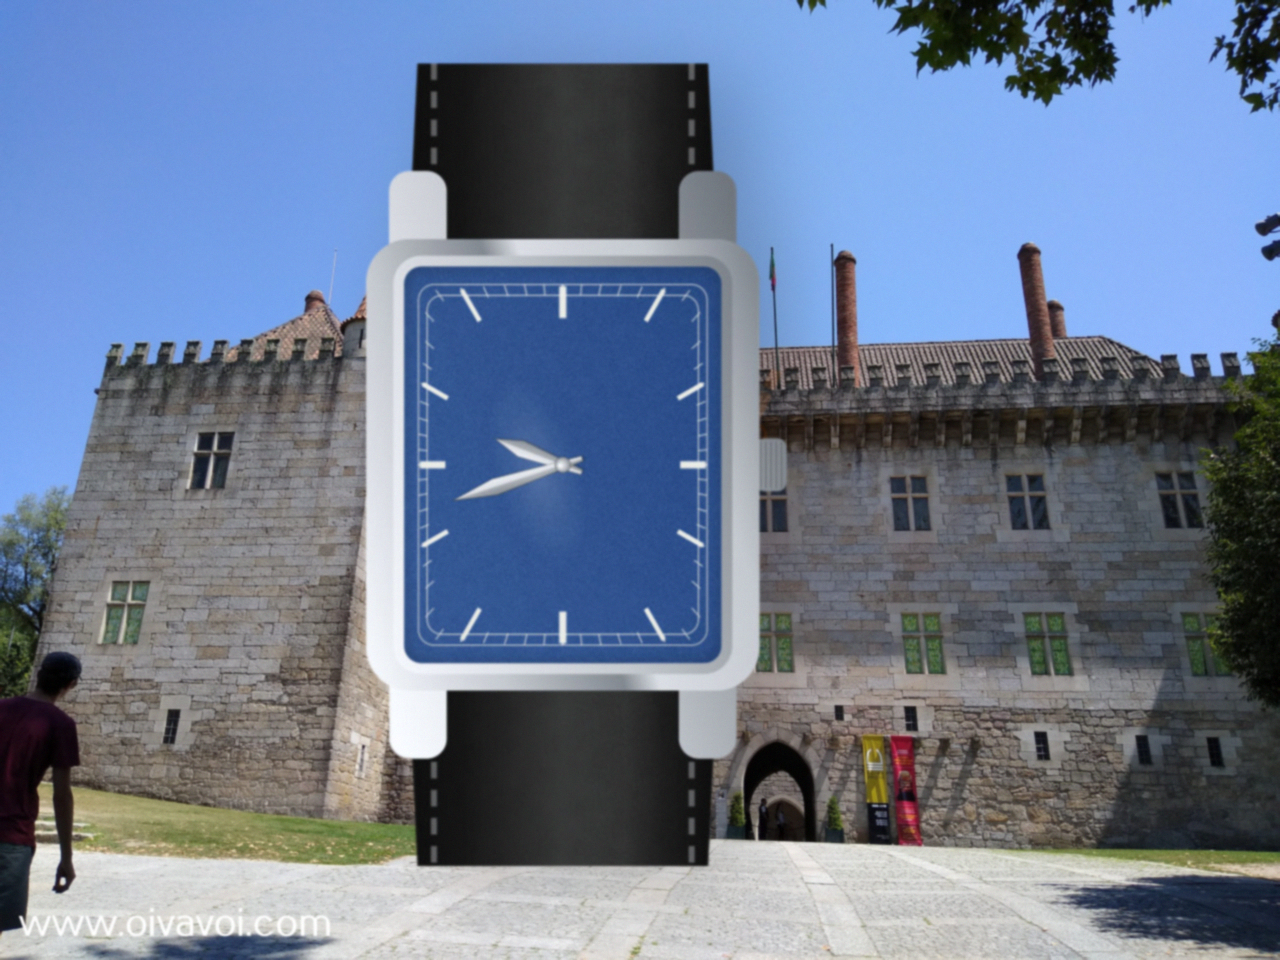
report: 9h42
